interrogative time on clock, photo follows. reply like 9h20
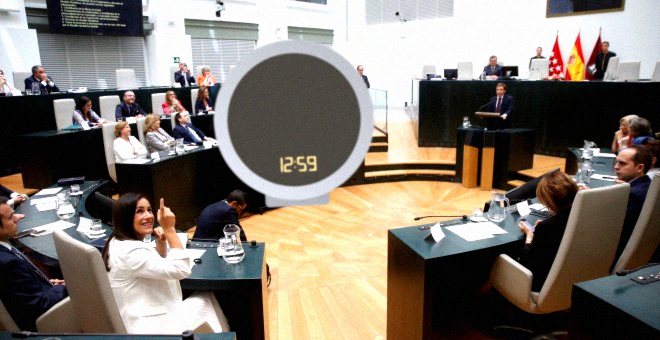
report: 12h59
